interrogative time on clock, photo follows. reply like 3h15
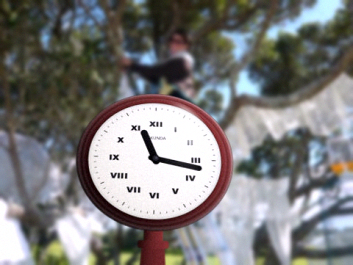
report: 11h17
